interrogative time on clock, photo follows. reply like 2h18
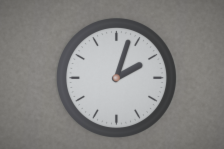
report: 2h03
